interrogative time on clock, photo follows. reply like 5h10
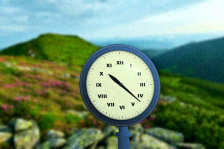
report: 10h22
